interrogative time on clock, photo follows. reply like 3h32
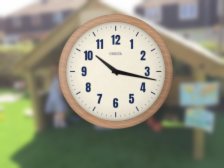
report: 10h17
